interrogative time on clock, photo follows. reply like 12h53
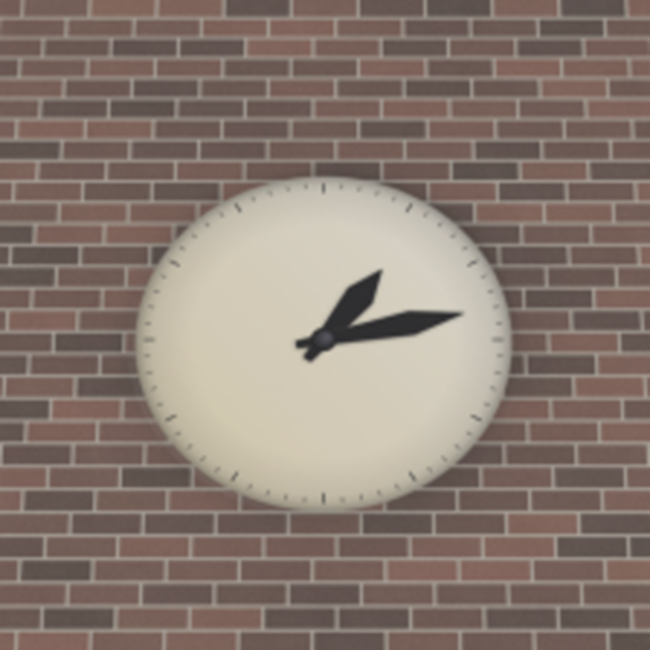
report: 1h13
